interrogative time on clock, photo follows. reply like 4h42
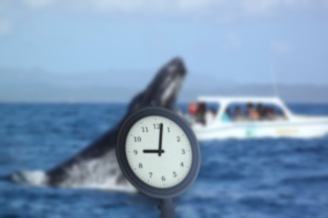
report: 9h02
